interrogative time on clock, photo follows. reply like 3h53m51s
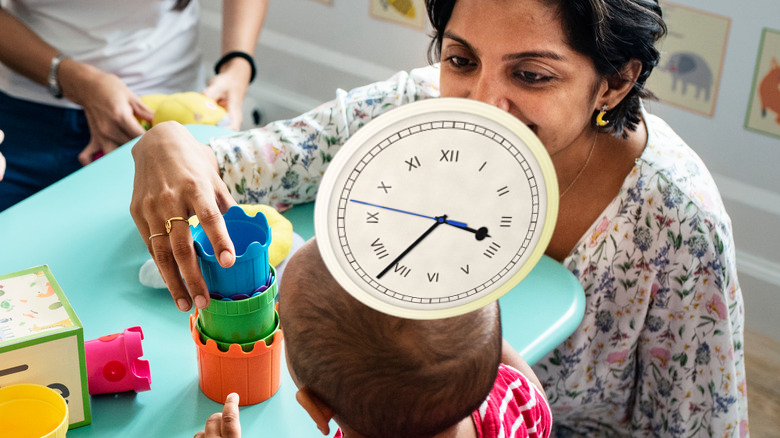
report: 3h36m47s
